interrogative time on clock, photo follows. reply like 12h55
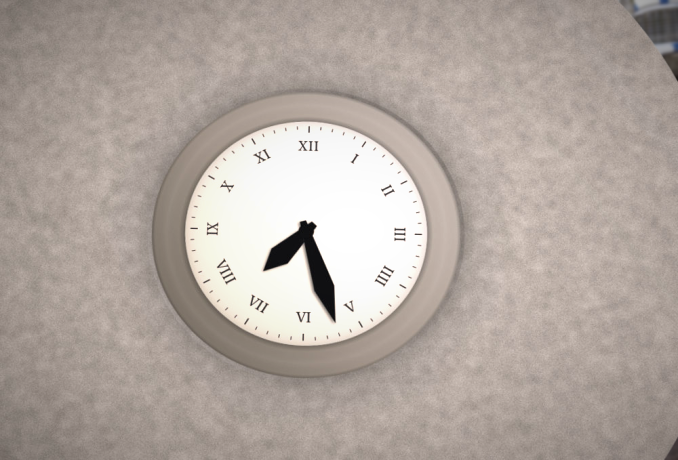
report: 7h27
